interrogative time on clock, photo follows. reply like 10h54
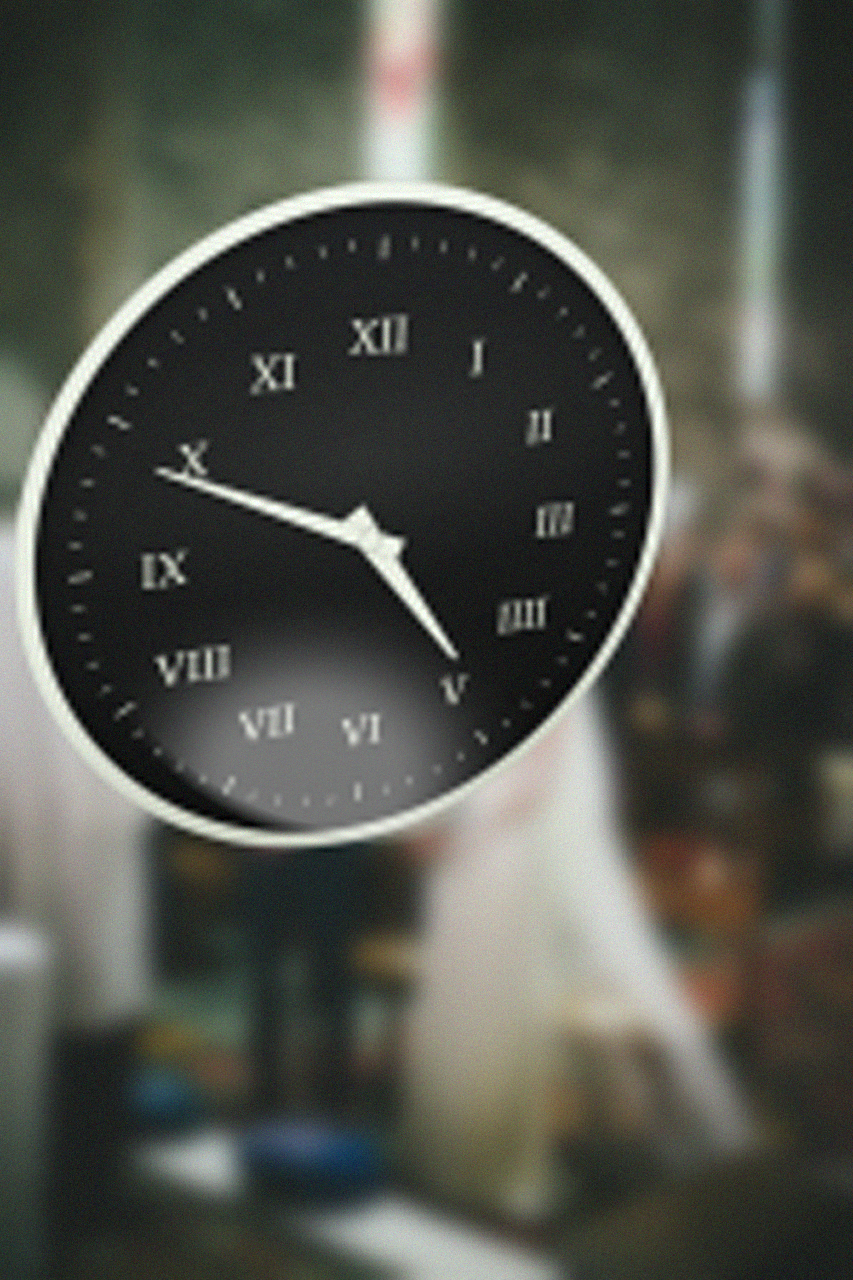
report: 4h49
